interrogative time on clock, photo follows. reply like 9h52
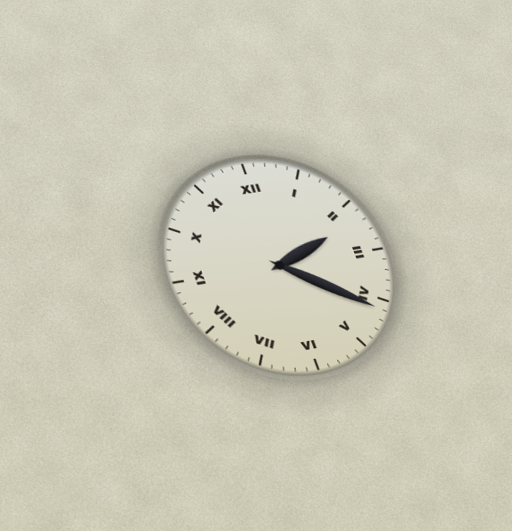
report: 2h21
